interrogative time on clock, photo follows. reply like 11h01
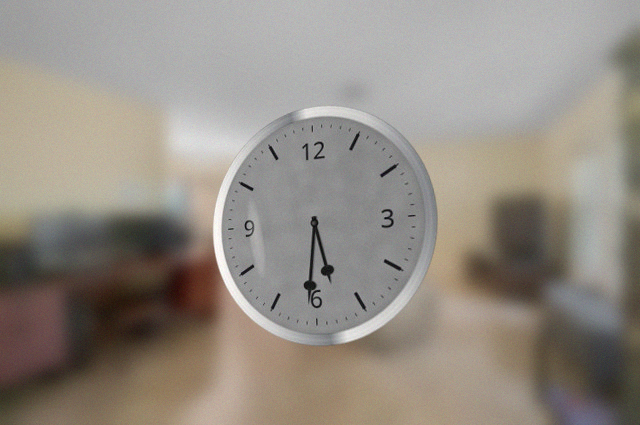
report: 5h31
